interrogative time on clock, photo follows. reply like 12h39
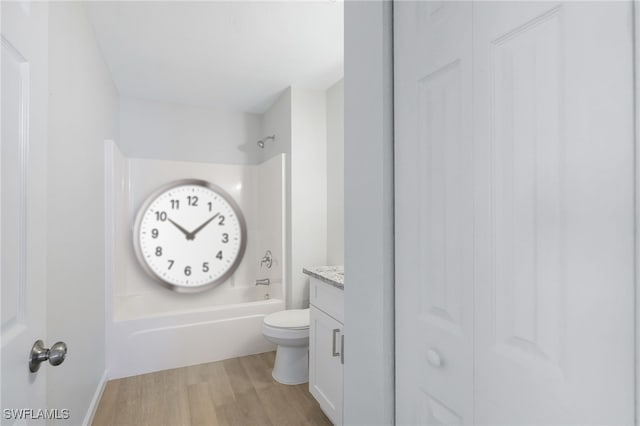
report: 10h08
